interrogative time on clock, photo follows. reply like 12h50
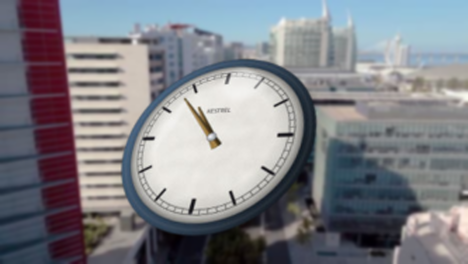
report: 10h53
